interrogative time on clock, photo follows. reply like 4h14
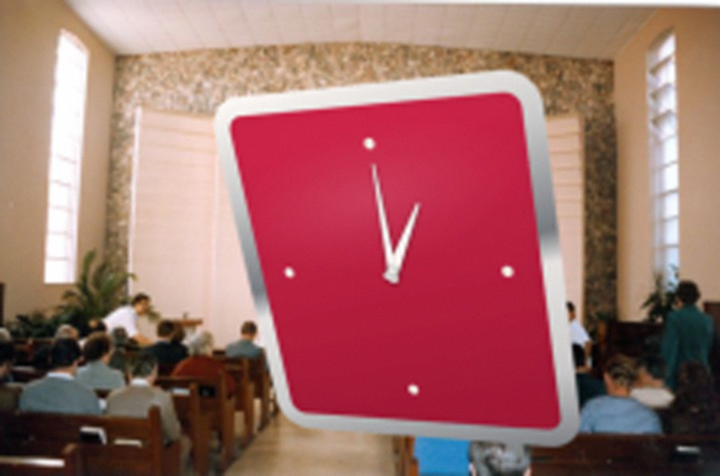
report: 1h00
